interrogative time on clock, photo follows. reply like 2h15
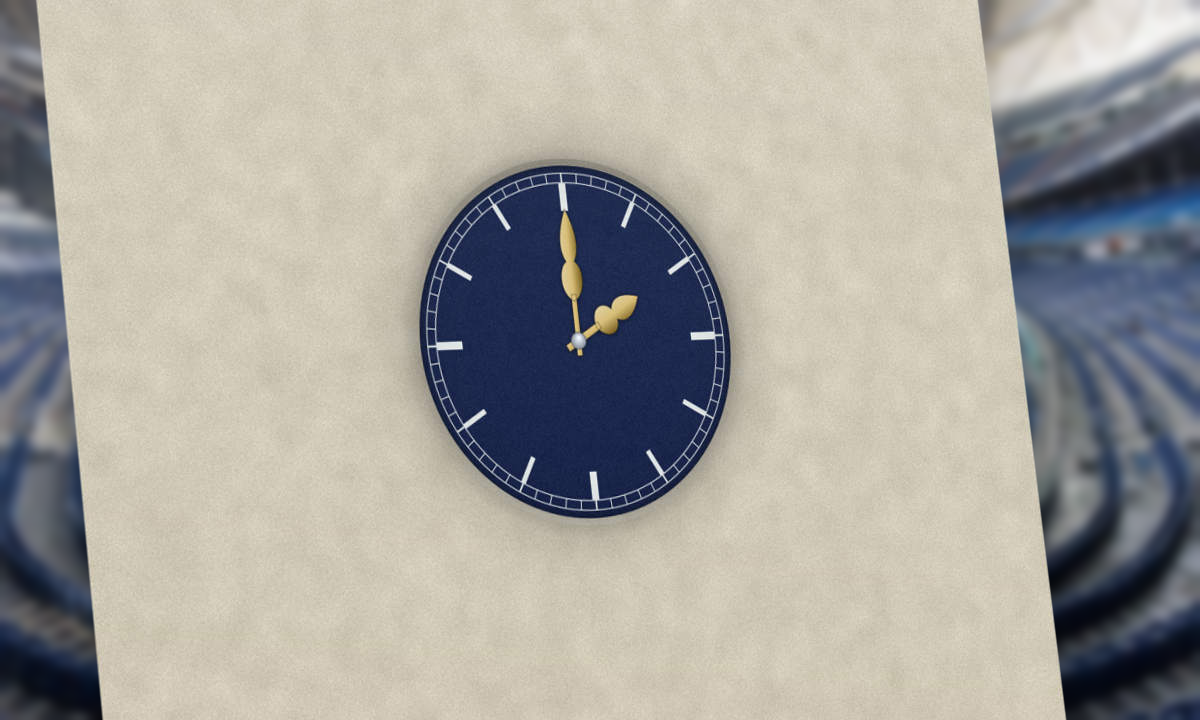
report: 2h00
